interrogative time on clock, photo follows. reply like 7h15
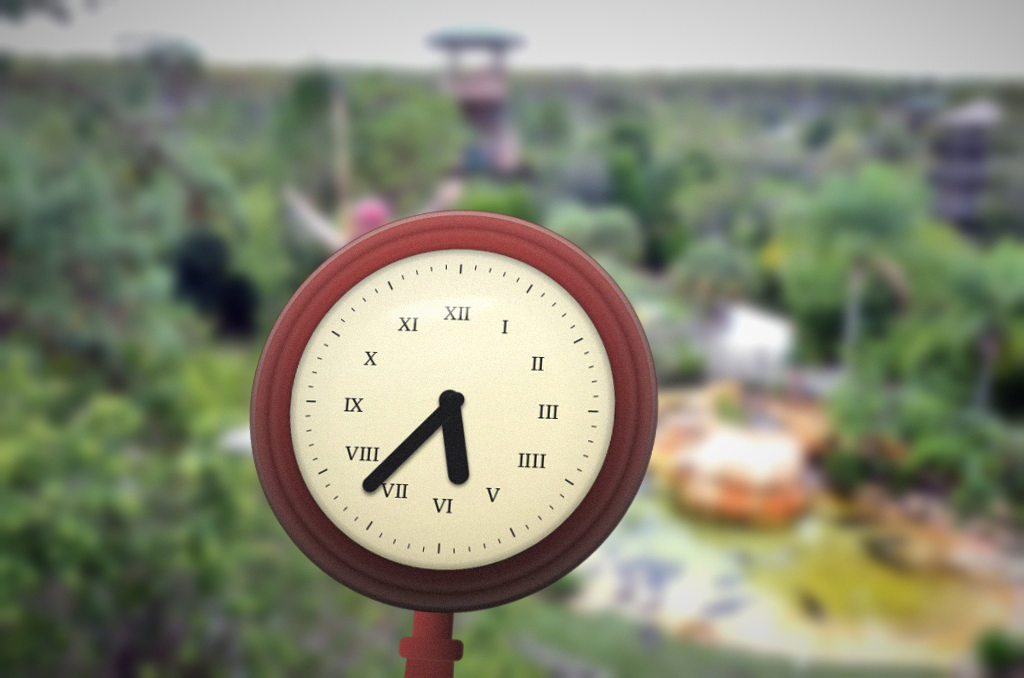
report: 5h37
